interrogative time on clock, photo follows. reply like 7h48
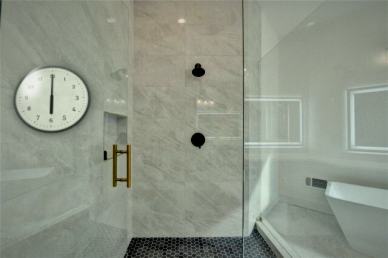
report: 6h00
